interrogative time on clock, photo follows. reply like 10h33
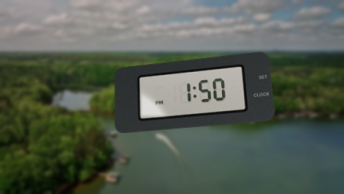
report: 1h50
